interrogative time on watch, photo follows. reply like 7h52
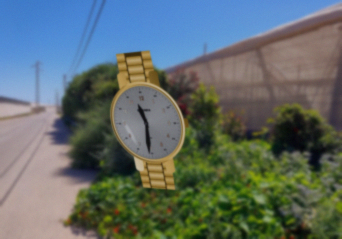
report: 11h31
